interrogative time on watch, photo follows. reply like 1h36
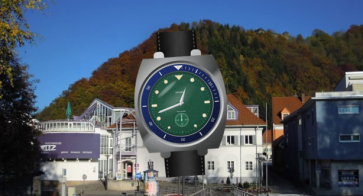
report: 12h42
